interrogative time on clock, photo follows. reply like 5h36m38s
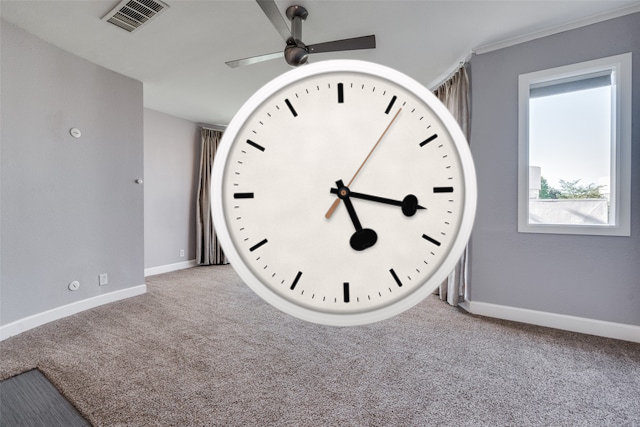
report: 5h17m06s
